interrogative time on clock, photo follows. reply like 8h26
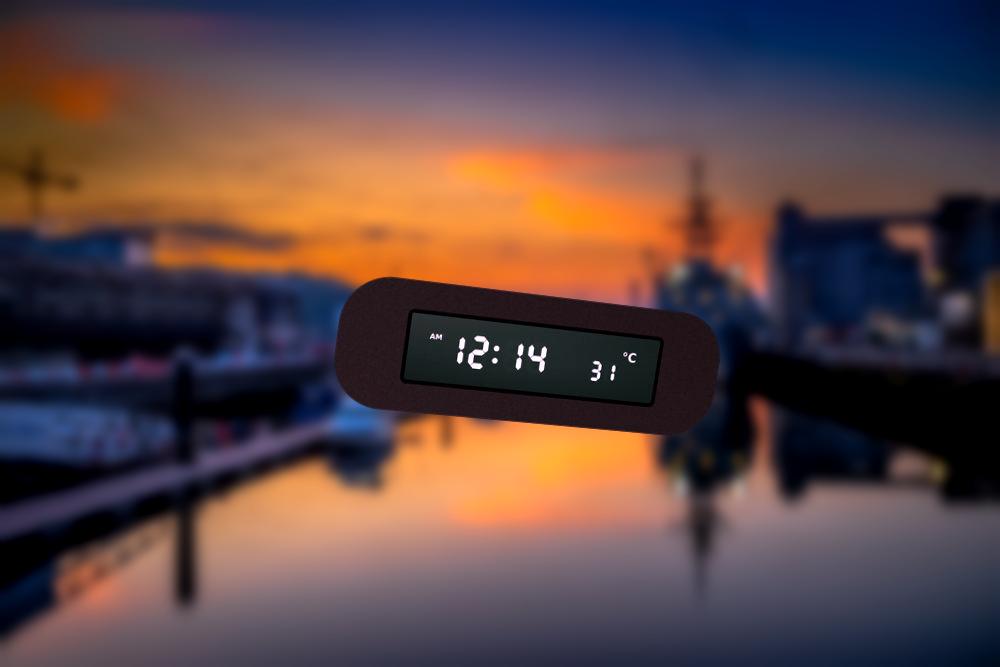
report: 12h14
